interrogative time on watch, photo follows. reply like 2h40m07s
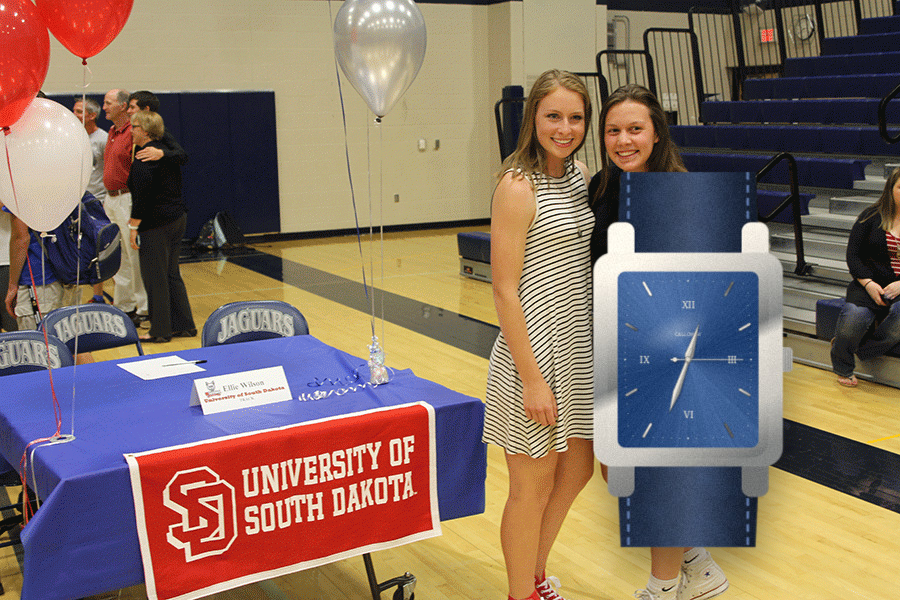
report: 12h33m15s
